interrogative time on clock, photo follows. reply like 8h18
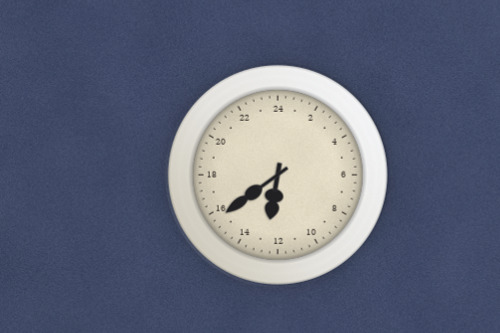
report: 12h39
